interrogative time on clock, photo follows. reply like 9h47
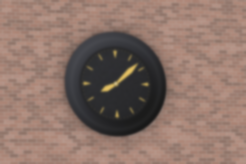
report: 8h08
